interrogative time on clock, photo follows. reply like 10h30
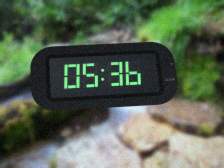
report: 5h36
